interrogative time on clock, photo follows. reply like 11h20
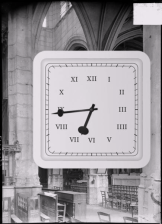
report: 6h44
